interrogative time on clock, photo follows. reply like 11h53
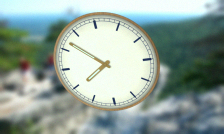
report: 7h52
